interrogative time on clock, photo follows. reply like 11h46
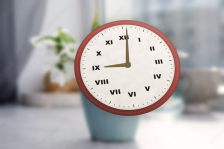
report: 9h01
